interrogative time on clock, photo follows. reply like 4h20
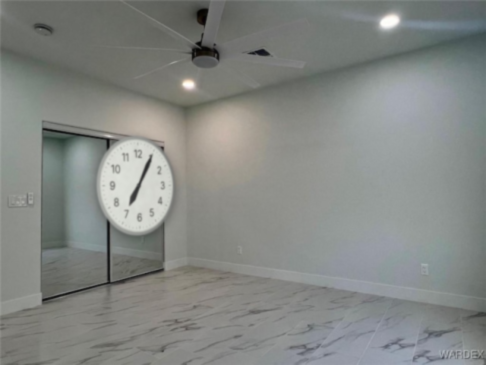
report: 7h05
